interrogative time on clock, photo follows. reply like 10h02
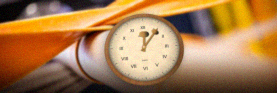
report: 12h06
